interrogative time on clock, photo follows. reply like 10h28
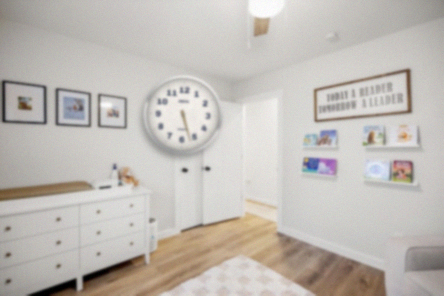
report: 5h27
